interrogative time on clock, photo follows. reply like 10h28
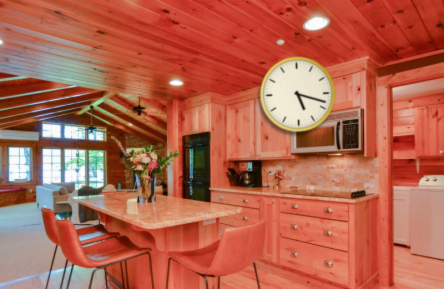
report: 5h18
